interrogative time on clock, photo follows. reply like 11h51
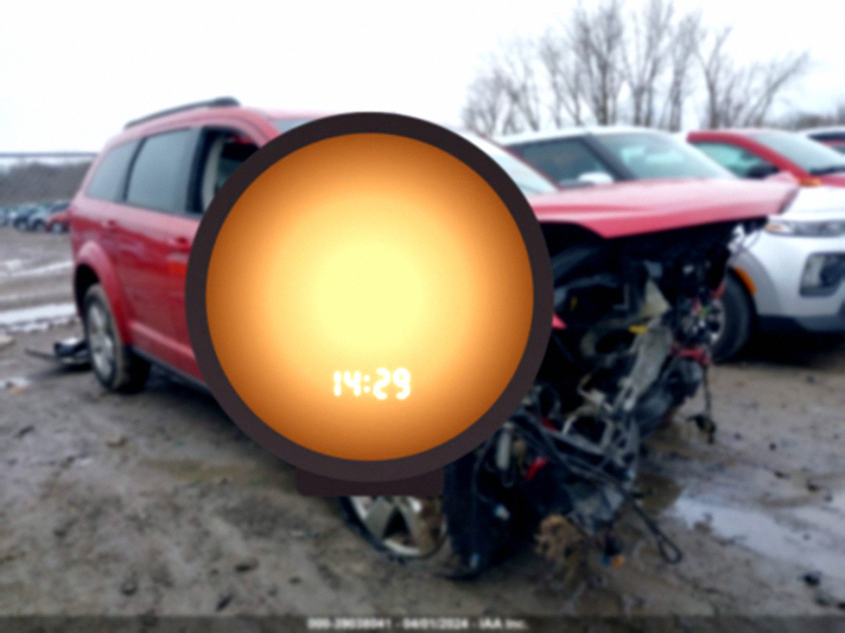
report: 14h29
